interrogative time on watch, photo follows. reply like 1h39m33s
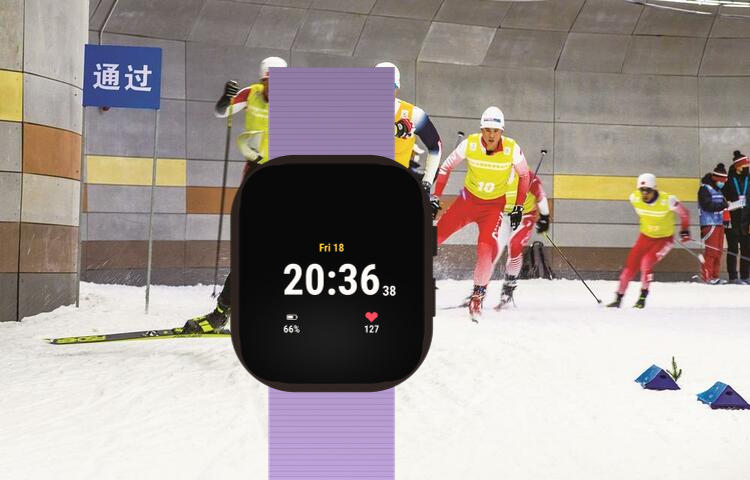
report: 20h36m38s
